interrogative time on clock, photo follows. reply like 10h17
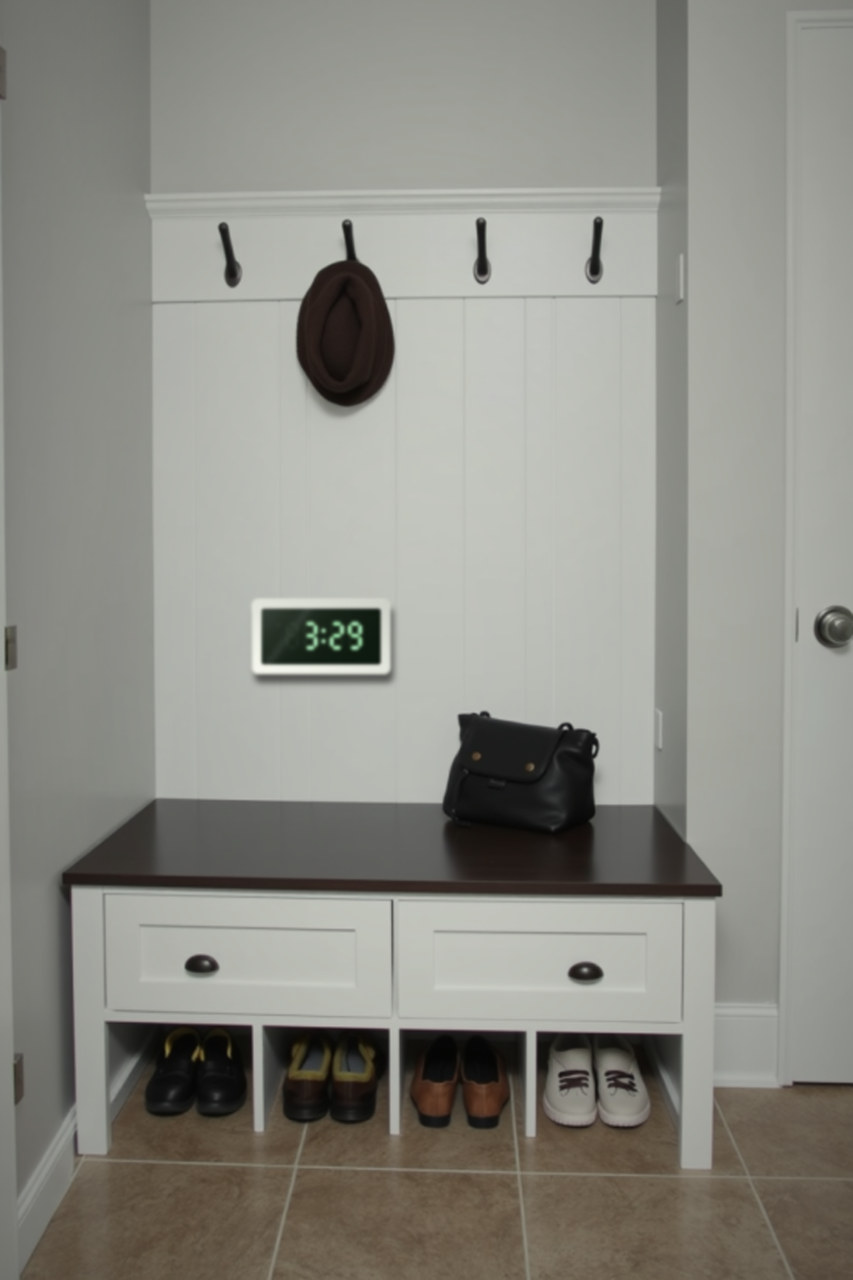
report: 3h29
